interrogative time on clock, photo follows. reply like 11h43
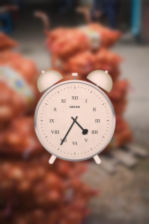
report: 4h35
